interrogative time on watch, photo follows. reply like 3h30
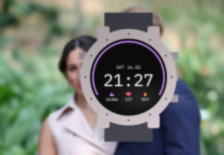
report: 21h27
